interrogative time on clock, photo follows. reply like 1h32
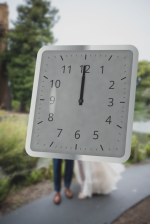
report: 12h00
